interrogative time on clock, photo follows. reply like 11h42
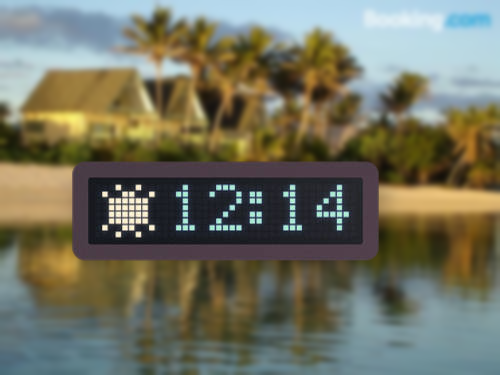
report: 12h14
